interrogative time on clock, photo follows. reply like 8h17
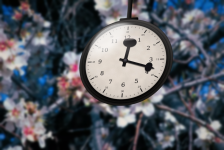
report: 12h18
